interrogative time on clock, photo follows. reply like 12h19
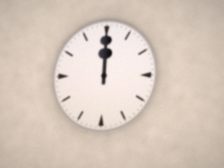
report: 12h00
